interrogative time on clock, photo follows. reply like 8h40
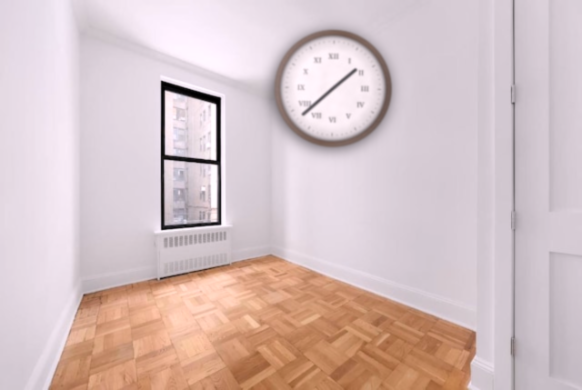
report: 1h38
